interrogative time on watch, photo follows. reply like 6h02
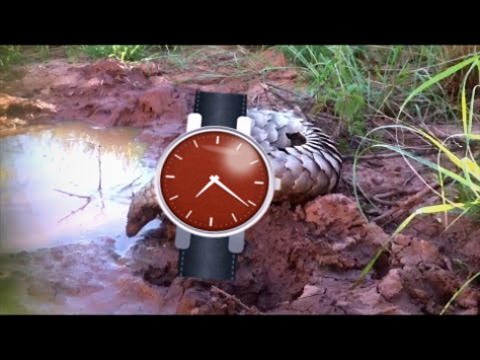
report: 7h21
